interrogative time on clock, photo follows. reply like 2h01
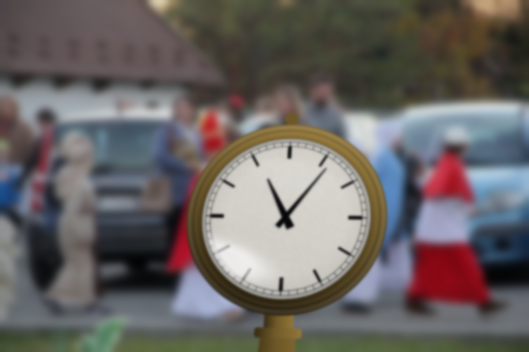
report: 11h06
